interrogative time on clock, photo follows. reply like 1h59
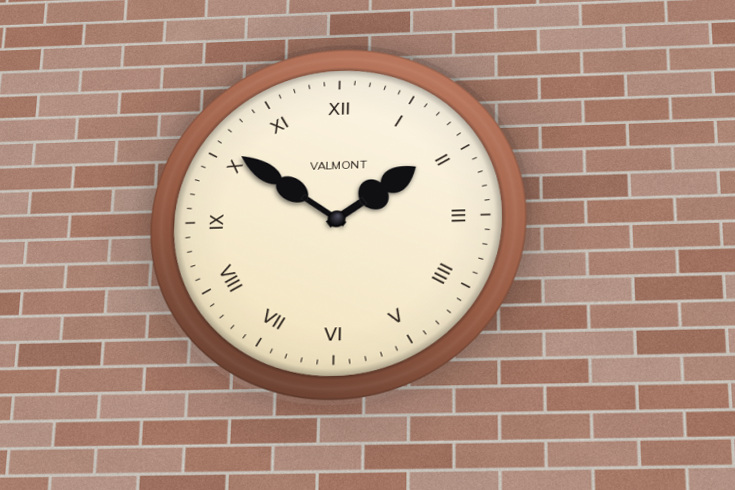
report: 1h51
